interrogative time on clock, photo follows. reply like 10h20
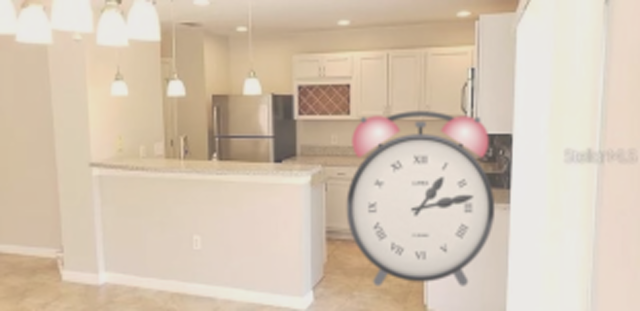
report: 1h13
